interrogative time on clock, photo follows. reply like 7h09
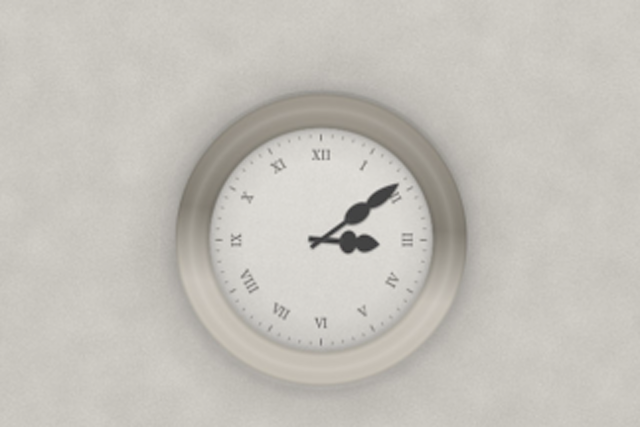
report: 3h09
